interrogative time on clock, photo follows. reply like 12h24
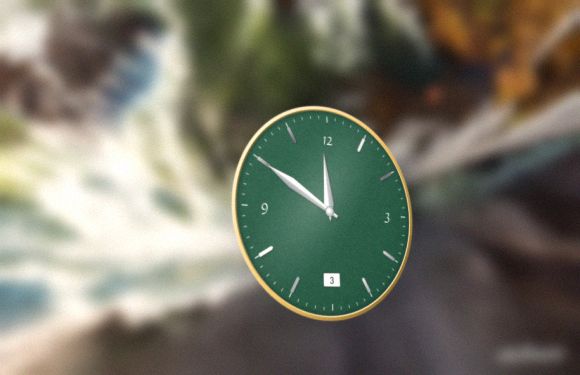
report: 11h50
